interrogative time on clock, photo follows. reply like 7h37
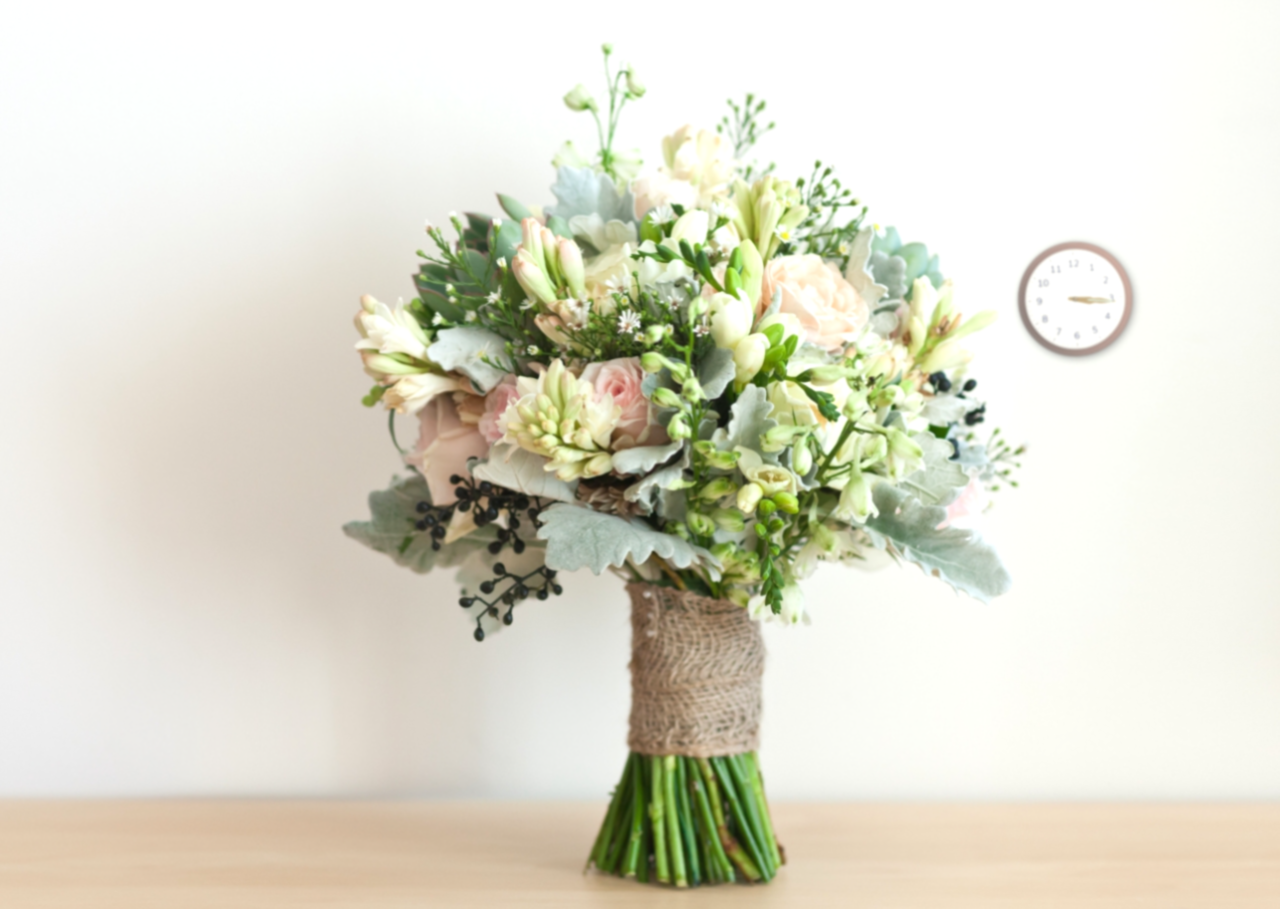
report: 3h16
